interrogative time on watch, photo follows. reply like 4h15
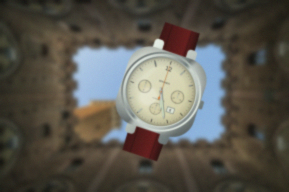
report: 5h26
